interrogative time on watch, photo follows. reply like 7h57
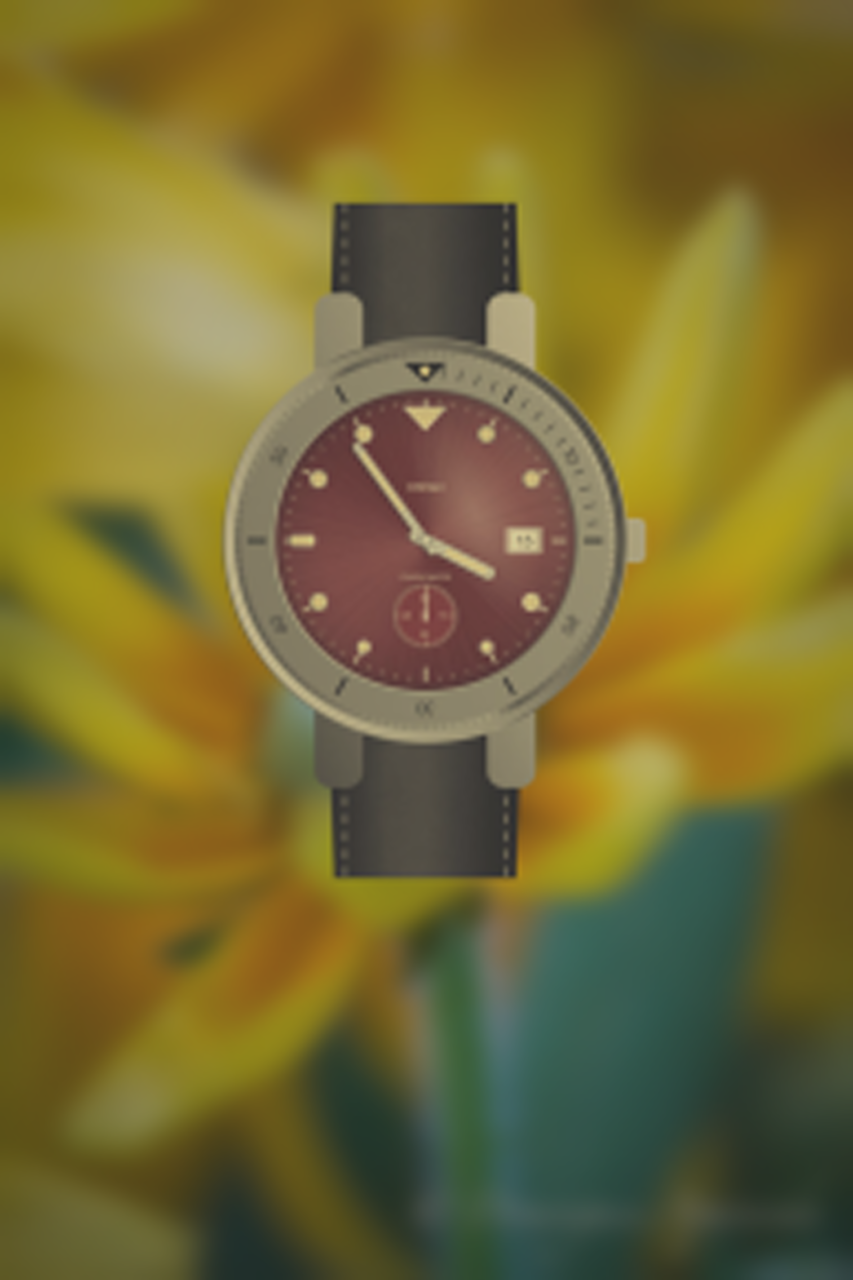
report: 3h54
